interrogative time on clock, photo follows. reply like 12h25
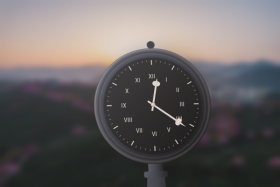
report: 12h21
